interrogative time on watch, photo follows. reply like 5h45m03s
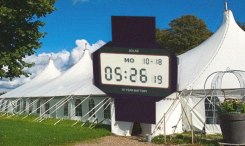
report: 5h26m19s
